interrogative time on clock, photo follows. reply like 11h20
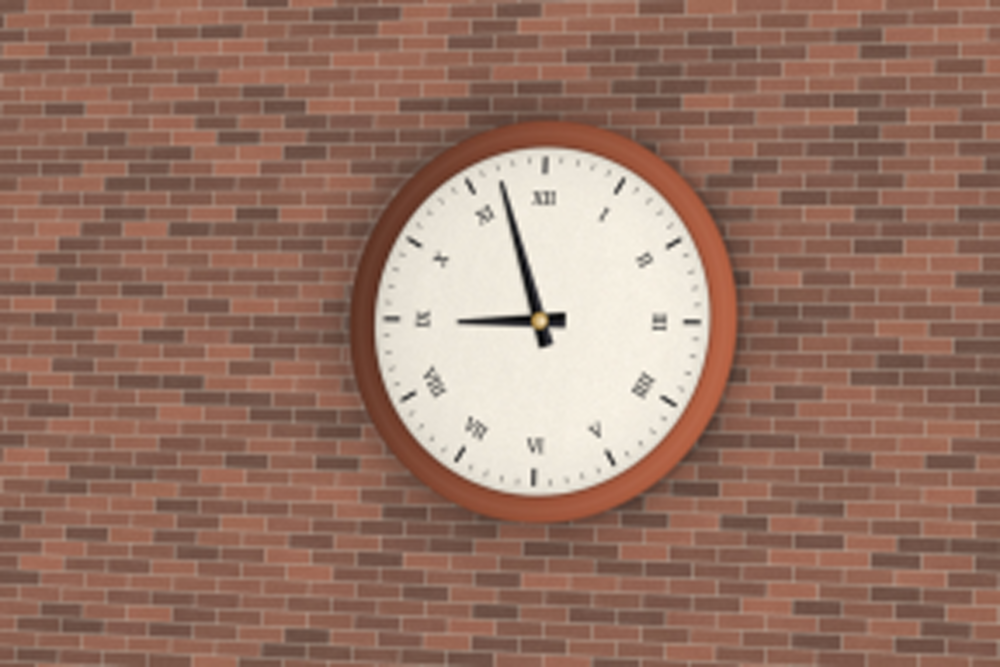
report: 8h57
